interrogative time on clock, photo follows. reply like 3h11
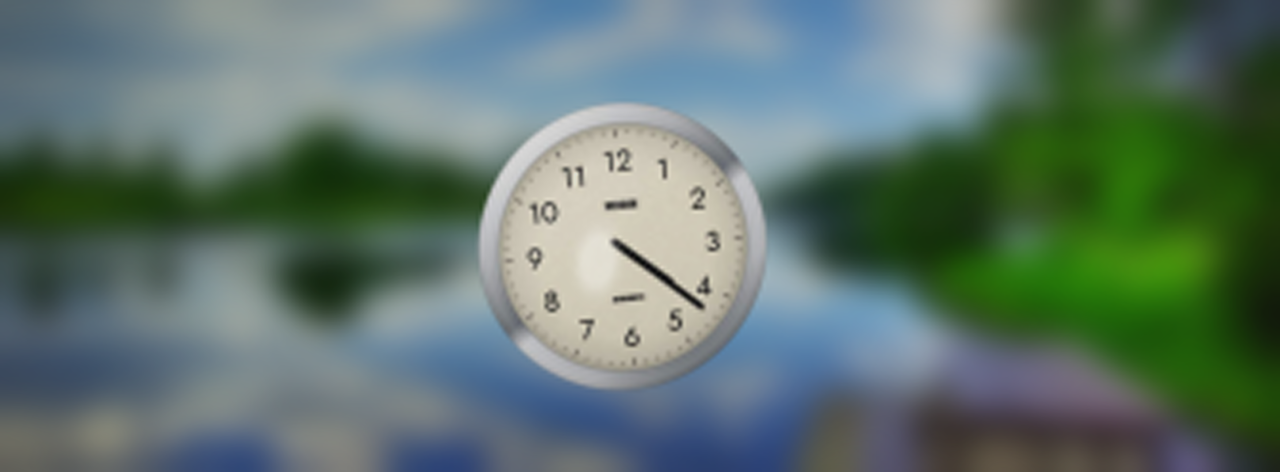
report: 4h22
